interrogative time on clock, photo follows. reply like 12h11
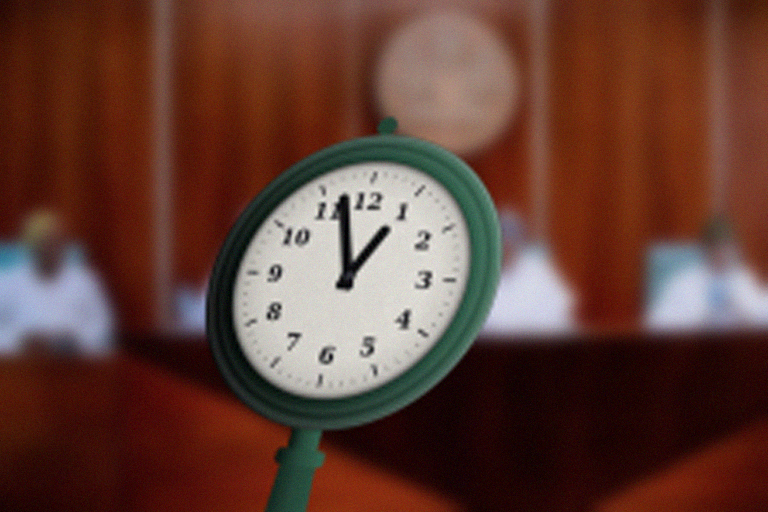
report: 12h57
